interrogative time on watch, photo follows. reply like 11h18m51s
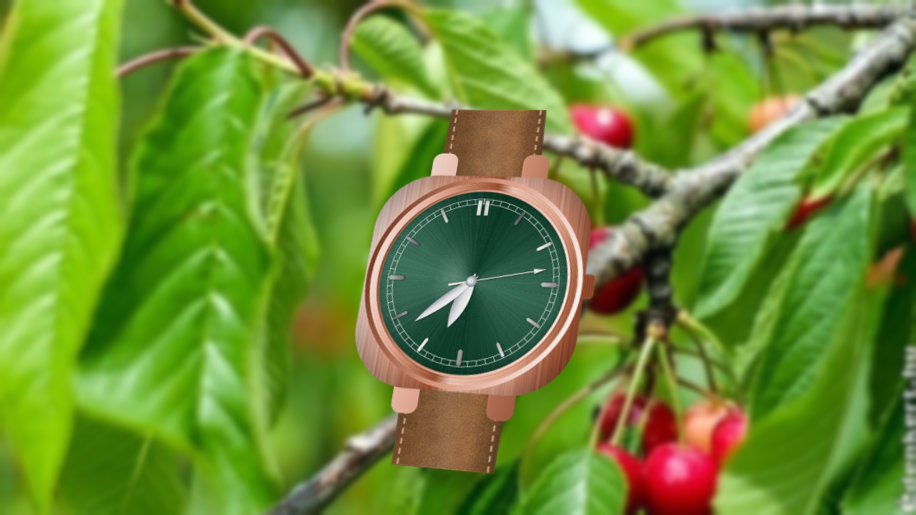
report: 6h38m13s
